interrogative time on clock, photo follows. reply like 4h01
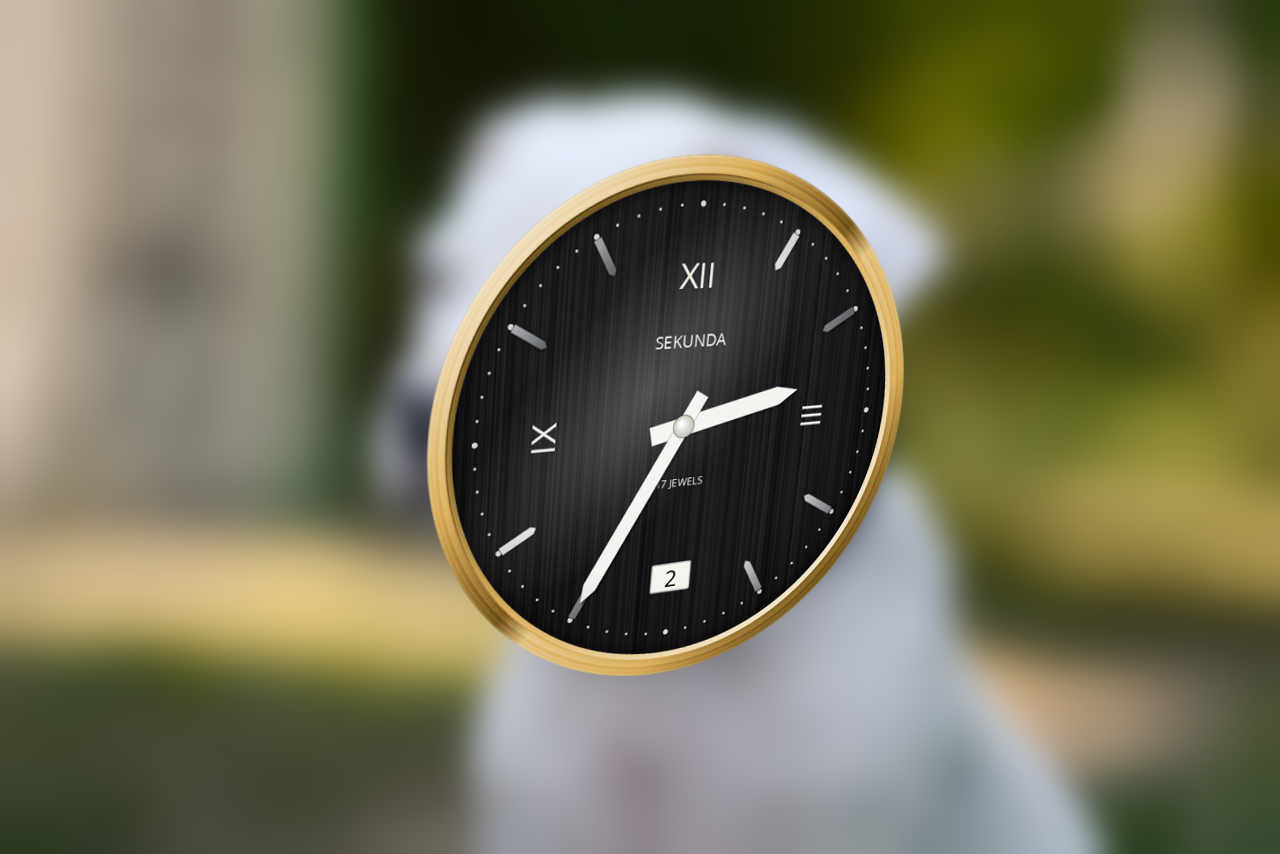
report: 2h35
